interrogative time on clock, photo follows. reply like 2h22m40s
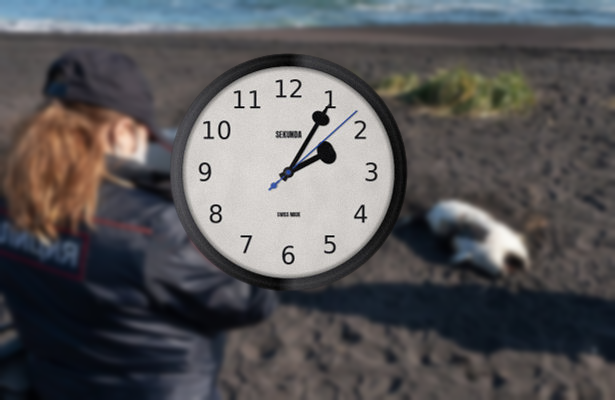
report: 2h05m08s
